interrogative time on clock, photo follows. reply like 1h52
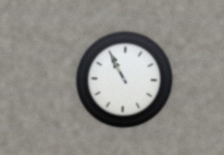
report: 10h55
